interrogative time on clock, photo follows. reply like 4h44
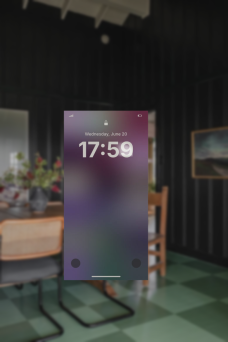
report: 17h59
